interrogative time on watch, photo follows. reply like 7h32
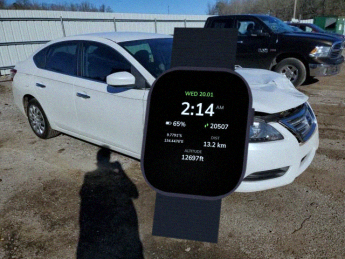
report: 2h14
